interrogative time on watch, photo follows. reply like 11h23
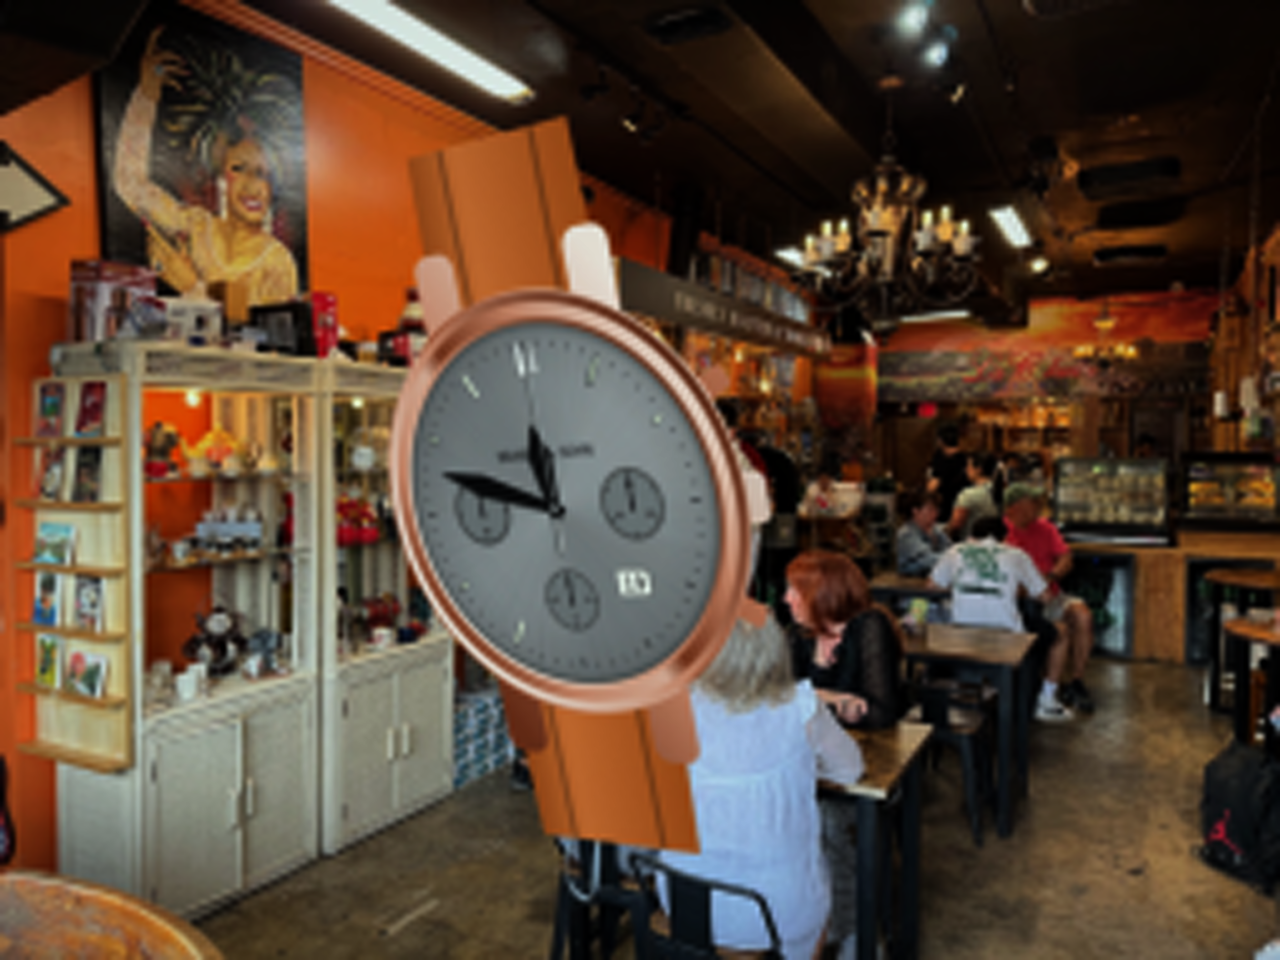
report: 11h48
